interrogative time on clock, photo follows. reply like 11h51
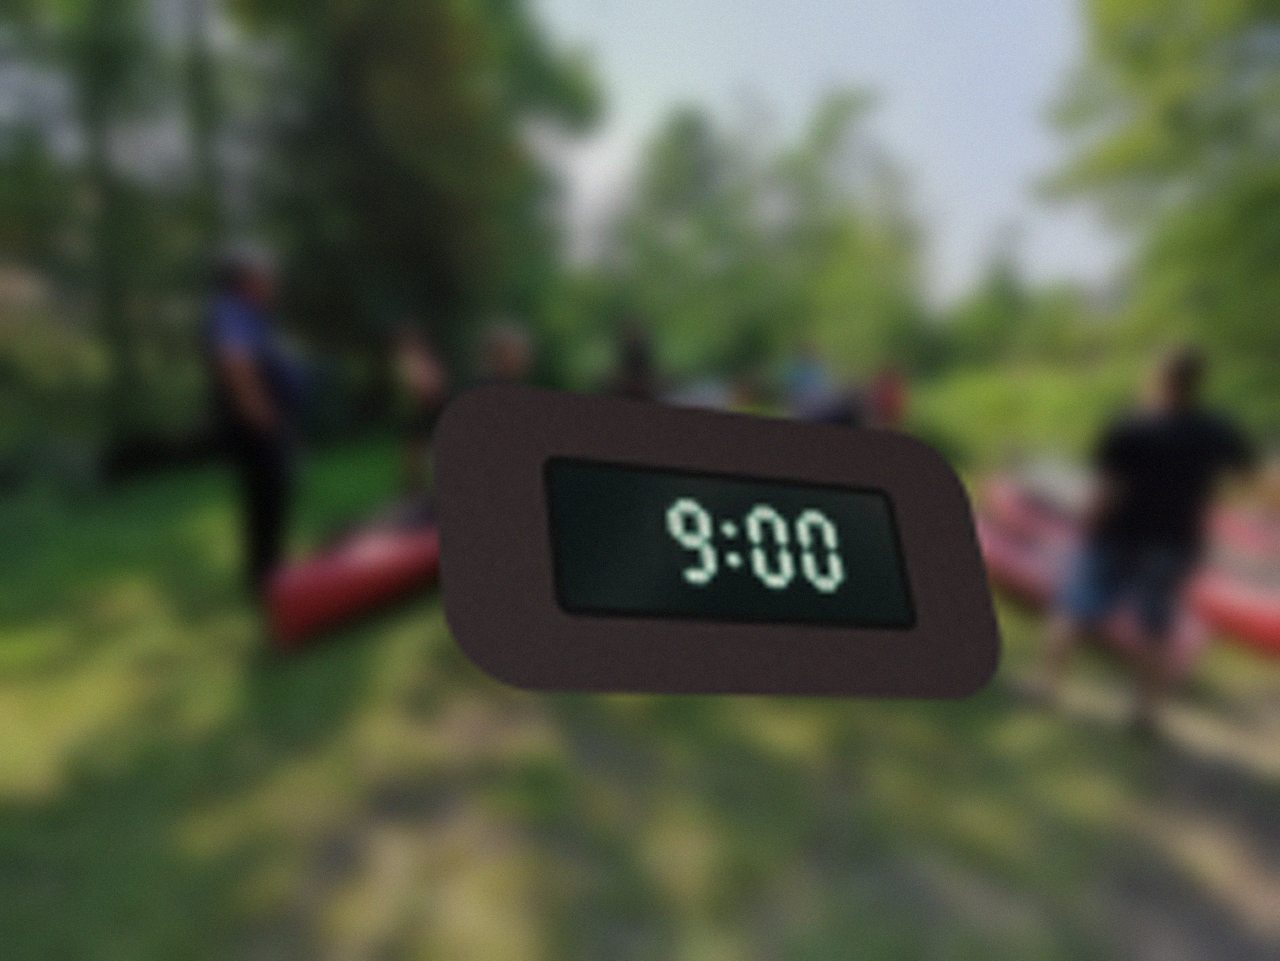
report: 9h00
